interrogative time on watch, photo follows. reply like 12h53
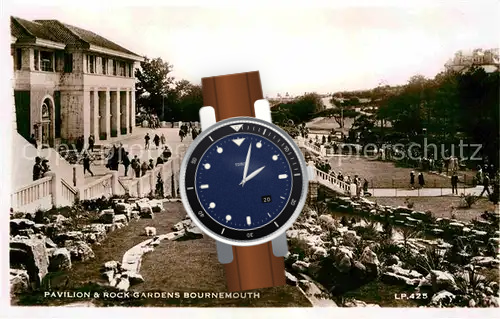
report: 2h03
